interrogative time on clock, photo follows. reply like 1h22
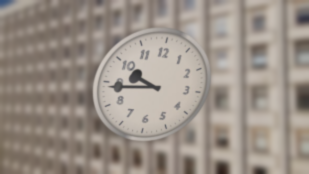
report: 9h44
